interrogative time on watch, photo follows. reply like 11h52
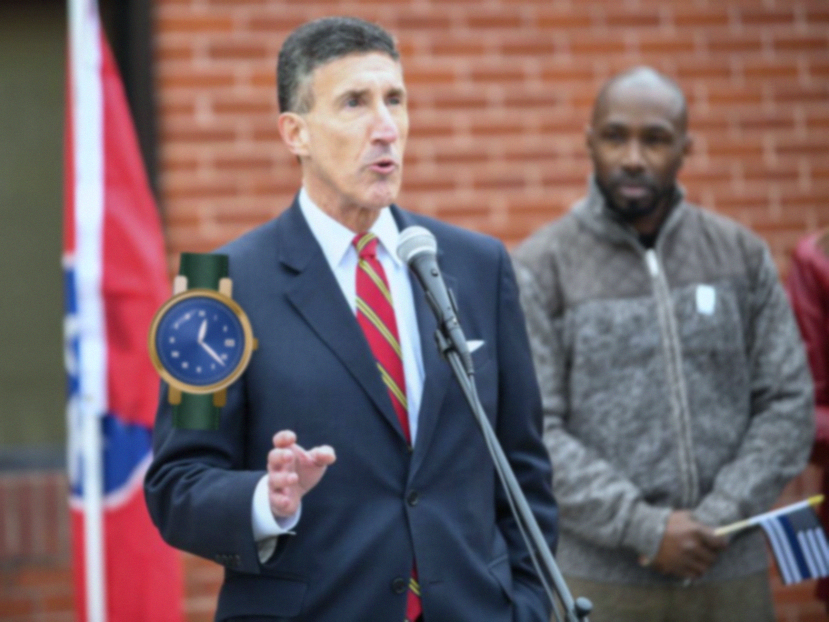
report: 12h22
